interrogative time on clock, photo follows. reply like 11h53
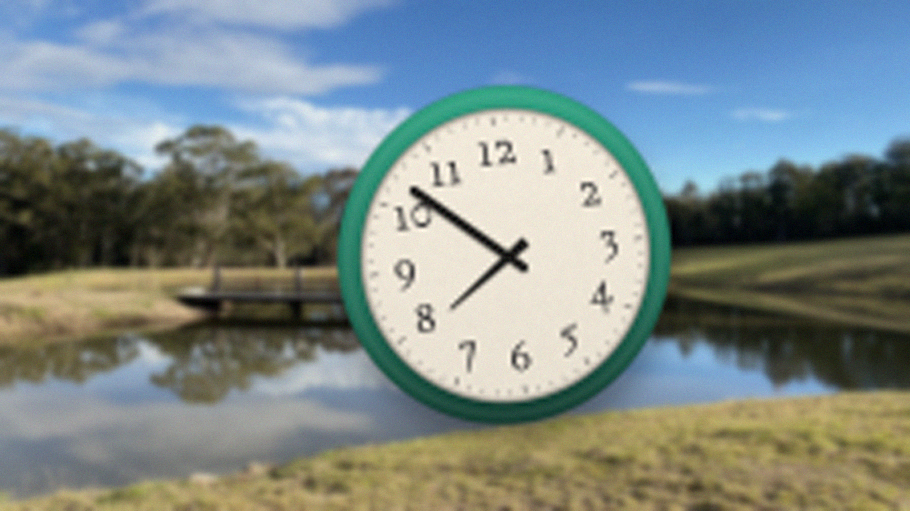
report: 7h52
